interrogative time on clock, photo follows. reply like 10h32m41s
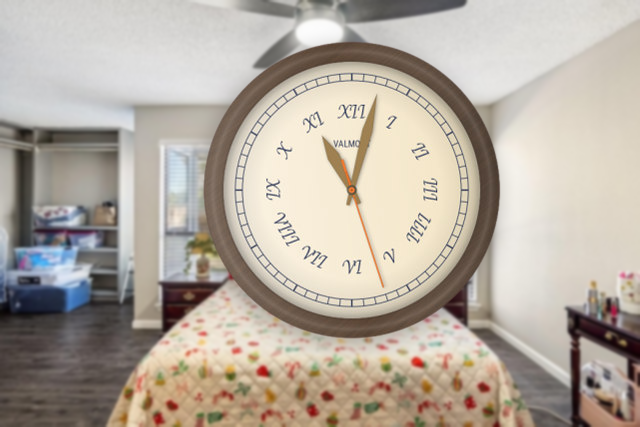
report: 11h02m27s
